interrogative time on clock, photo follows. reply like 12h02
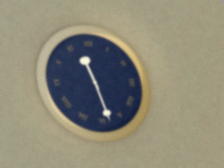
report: 11h28
